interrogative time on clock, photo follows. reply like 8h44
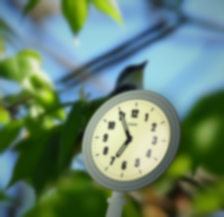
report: 6h55
